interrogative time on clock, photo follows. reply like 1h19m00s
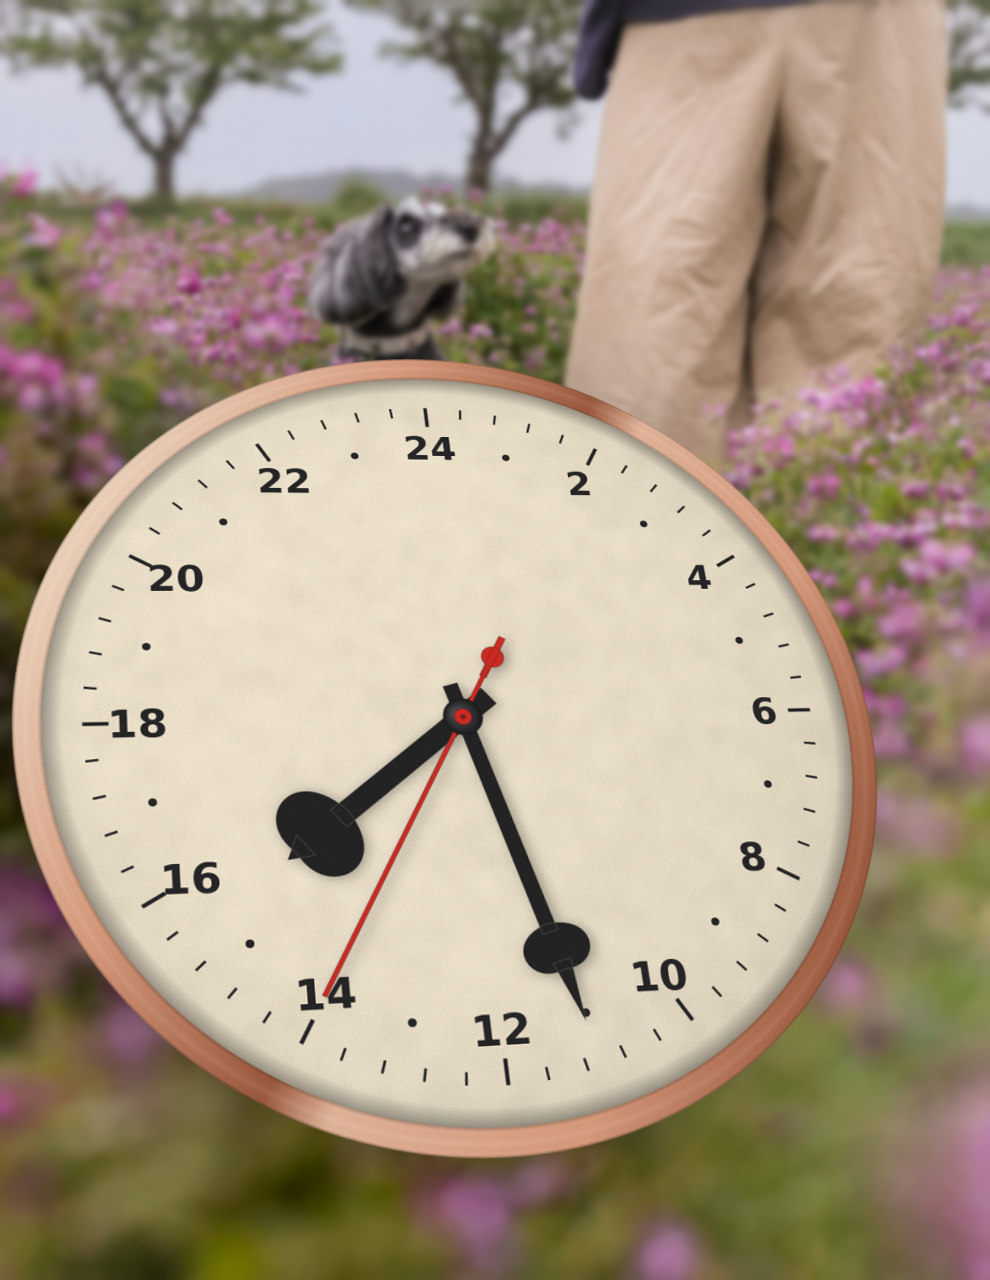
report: 15h27m35s
